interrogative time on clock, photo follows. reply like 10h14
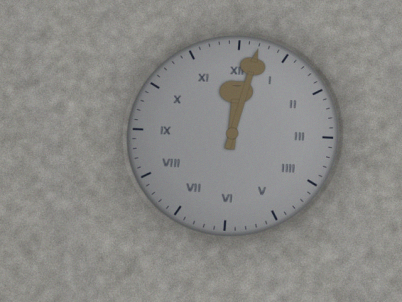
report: 12h02
